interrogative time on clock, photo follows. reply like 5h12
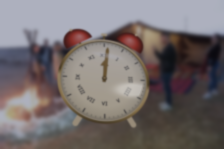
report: 12h01
